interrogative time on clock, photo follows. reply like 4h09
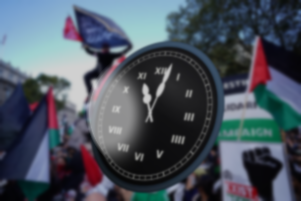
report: 11h02
